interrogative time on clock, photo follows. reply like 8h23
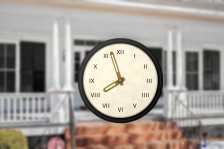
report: 7h57
